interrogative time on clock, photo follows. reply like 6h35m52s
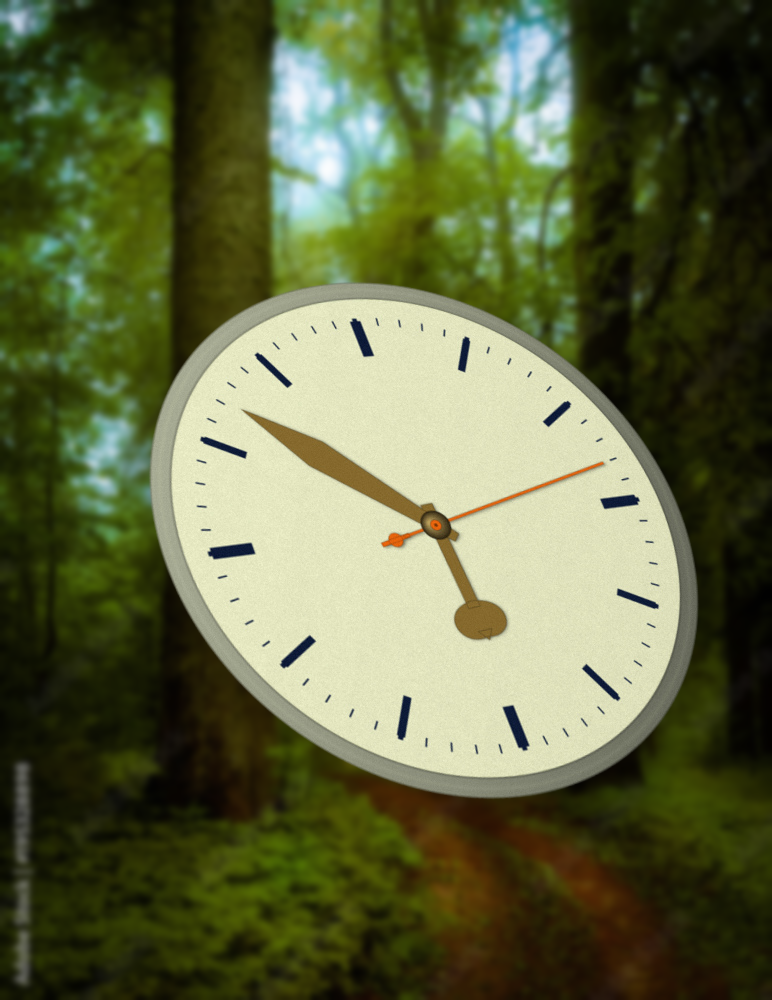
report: 5h52m13s
